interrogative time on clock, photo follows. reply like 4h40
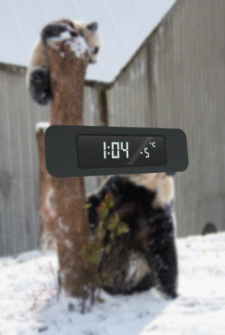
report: 1h04
